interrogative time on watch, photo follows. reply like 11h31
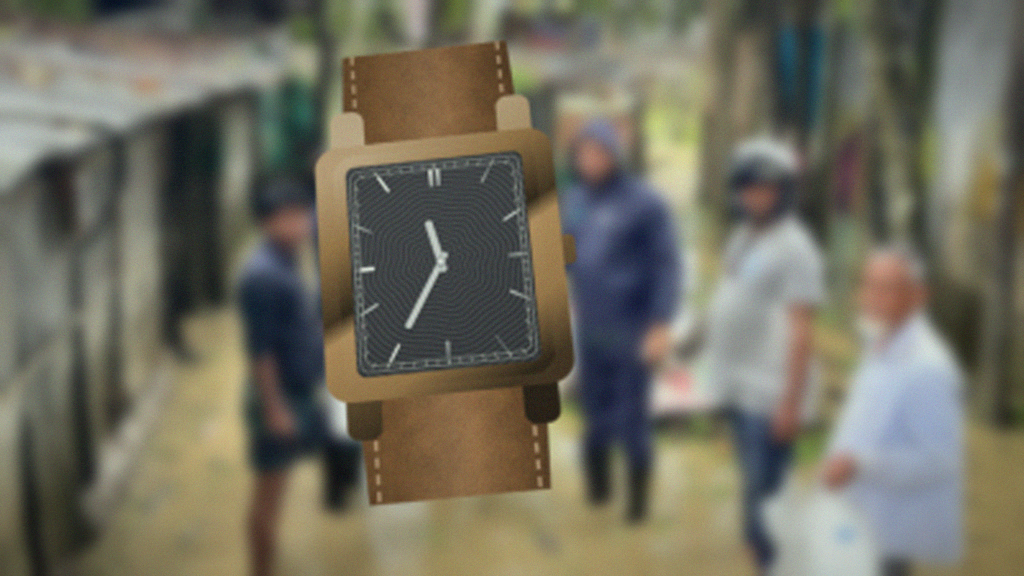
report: 11h35
